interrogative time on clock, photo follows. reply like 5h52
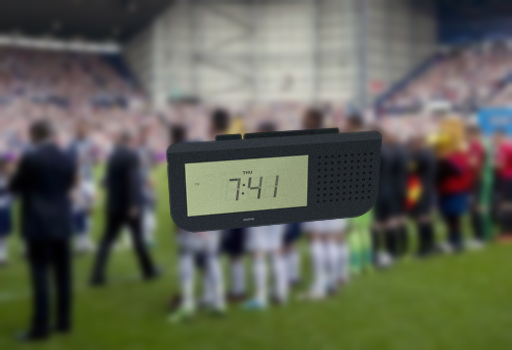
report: 7h41
